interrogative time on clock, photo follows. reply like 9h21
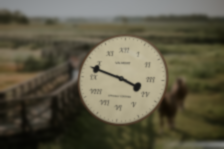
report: 3h48
